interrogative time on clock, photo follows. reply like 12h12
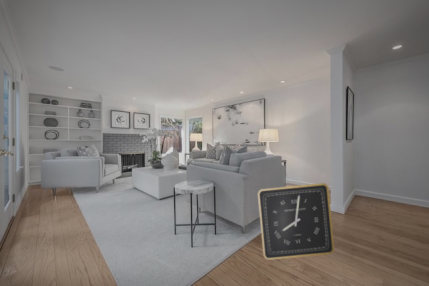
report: 8h02
